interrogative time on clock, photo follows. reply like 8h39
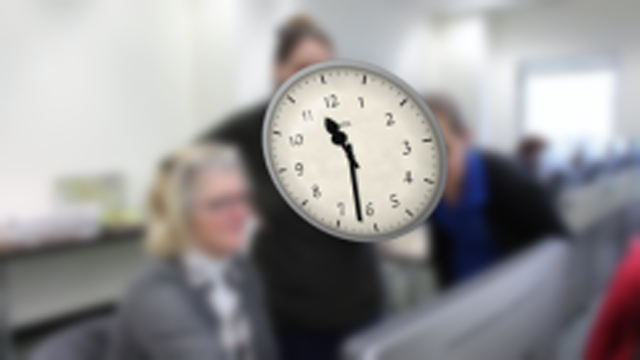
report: 11h32
